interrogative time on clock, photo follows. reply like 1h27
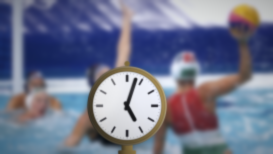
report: 5h03
